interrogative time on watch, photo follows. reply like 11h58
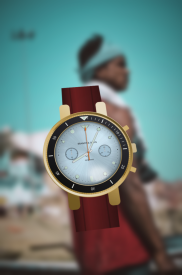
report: 8h05
